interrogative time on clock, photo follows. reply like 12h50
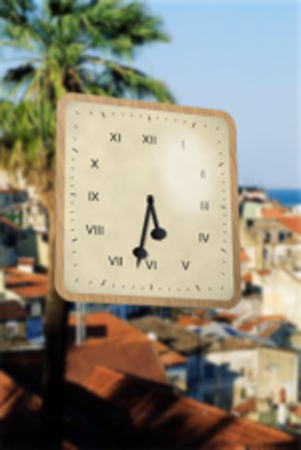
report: 5h32
